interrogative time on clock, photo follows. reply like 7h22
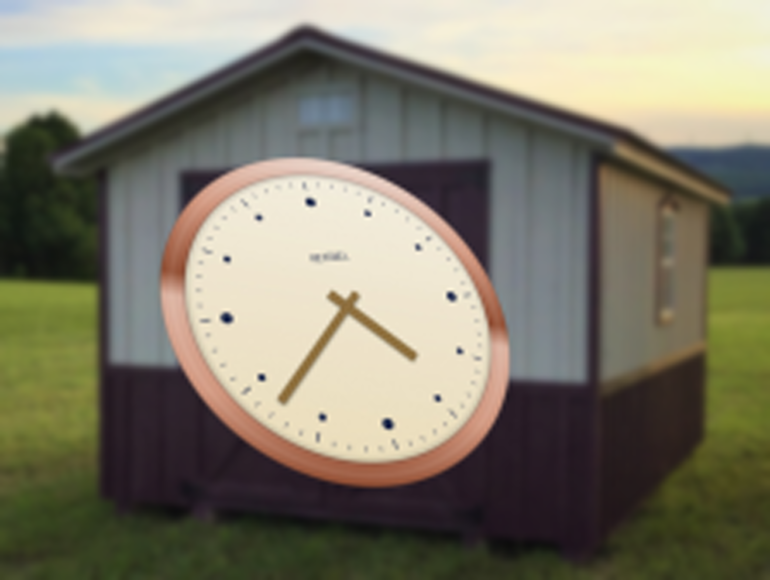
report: 4h38
